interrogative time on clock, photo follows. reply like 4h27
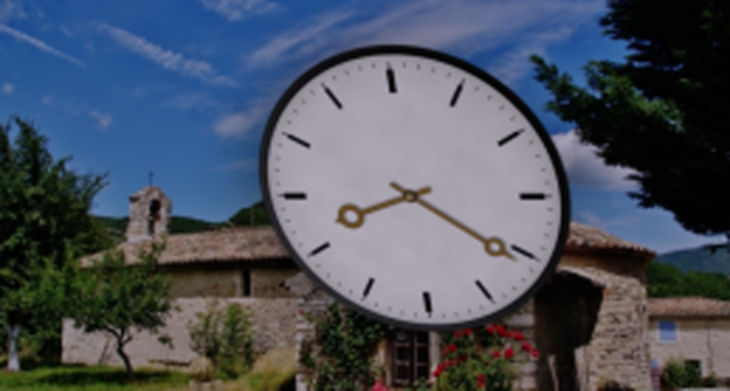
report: 8h21
